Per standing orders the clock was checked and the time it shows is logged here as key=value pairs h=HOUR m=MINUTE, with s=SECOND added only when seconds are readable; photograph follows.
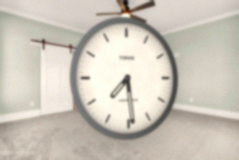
h=7 m=29
